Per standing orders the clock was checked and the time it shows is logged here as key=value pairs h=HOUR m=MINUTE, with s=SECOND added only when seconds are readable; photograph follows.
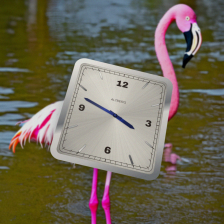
h=3 m=48
